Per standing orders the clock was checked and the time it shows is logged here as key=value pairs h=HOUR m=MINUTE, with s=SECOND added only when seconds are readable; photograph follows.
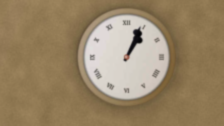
h=1 m=4
